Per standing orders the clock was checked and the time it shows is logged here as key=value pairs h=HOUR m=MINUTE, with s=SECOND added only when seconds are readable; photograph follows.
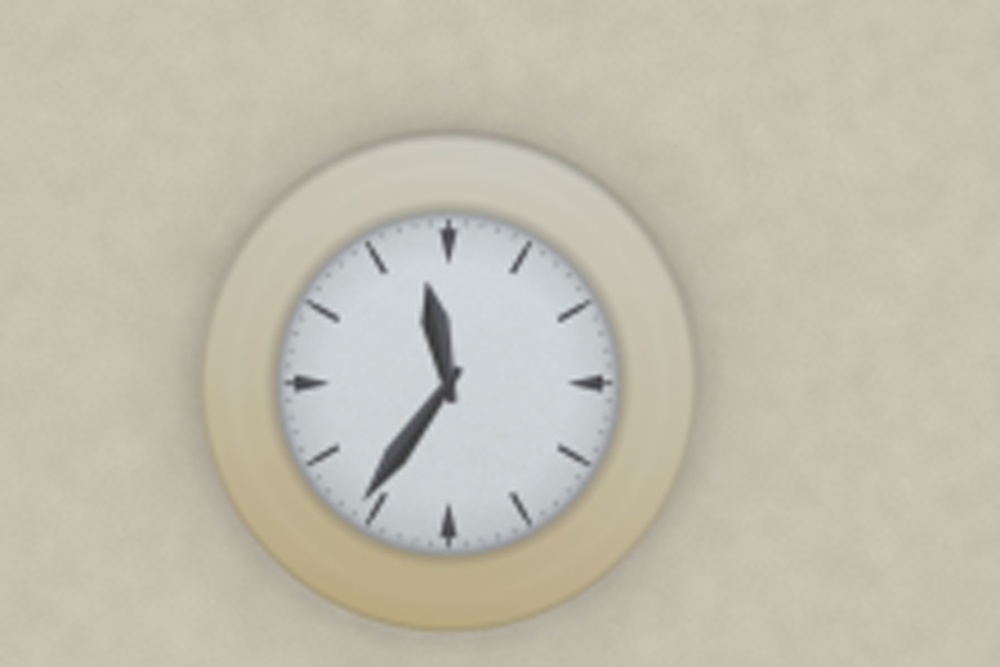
h=11 m=36
